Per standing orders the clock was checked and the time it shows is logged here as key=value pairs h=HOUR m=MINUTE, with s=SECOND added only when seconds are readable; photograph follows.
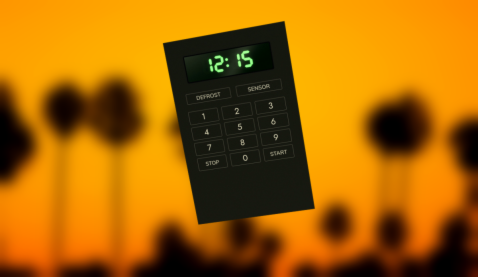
h=12 m=15
